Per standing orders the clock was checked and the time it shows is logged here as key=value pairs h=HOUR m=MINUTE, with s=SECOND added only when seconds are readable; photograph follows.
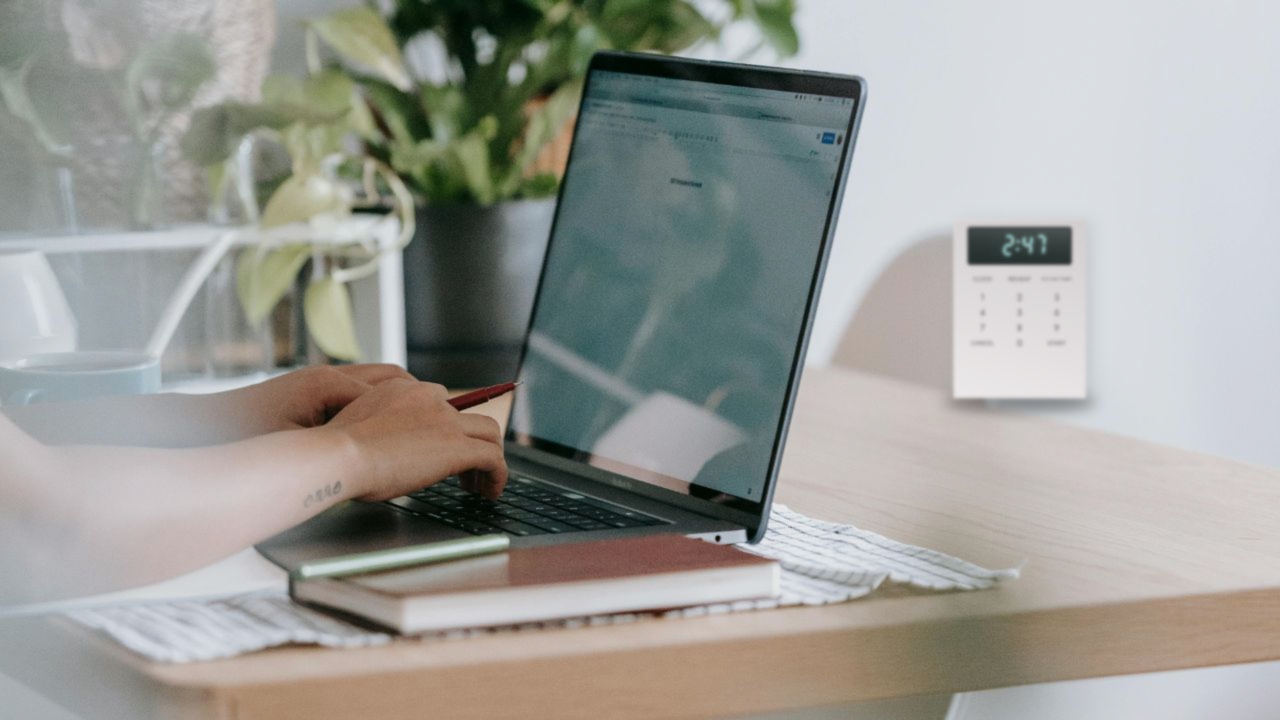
h=2 m=47
